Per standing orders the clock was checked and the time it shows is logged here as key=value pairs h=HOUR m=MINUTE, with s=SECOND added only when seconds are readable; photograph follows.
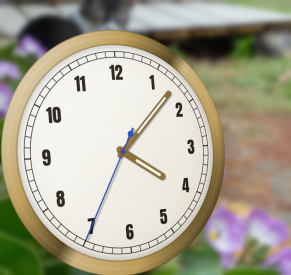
h=4 m=7 s=35
